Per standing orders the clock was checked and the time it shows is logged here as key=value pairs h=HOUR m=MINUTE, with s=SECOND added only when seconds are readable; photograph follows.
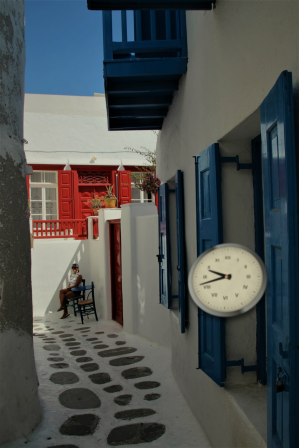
h=9 m=42
